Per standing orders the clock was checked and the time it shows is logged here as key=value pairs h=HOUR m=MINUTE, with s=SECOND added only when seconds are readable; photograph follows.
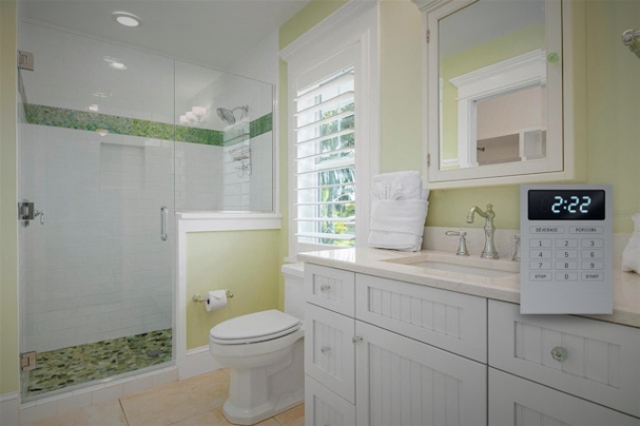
h=2 m=22
